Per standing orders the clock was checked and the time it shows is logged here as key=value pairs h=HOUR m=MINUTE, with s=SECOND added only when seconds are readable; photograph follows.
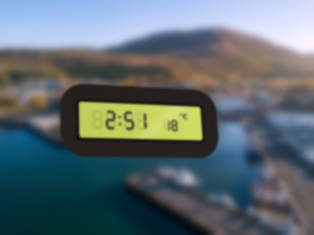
h=2 m=51
